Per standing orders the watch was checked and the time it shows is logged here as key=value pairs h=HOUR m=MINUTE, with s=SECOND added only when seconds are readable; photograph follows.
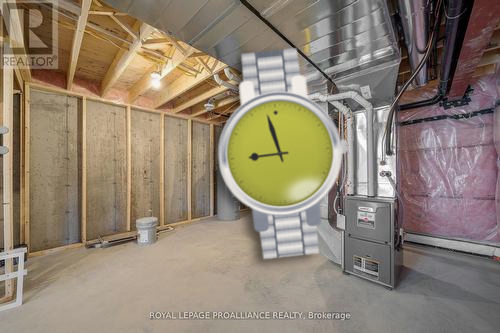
h=8 m=58
